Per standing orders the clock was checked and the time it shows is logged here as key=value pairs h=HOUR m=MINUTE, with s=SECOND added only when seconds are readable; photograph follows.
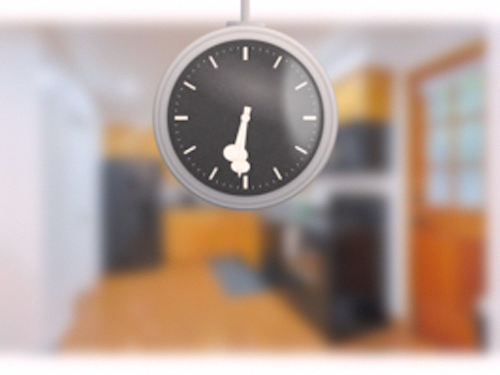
h=6 m=31
